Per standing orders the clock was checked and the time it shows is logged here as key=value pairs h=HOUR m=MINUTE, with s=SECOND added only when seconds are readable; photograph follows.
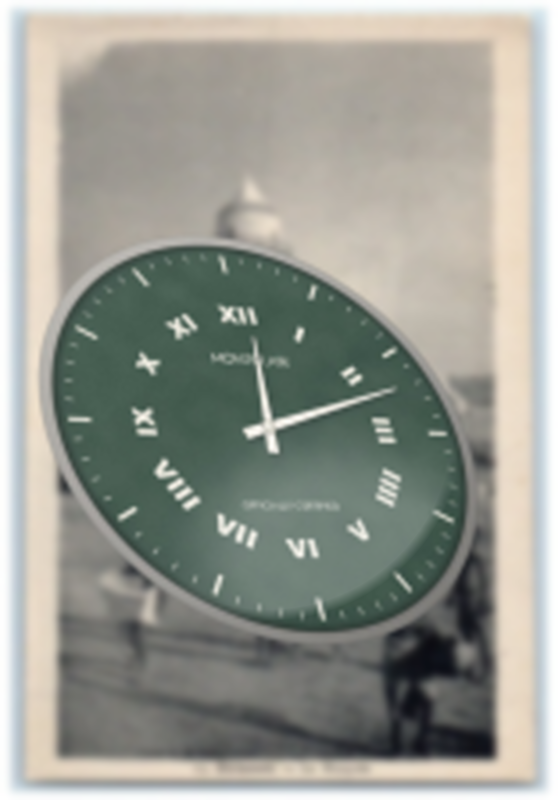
h=12 m=12
